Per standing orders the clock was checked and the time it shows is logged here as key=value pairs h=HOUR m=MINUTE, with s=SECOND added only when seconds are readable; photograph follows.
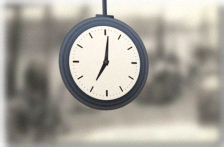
h=7 m=1
